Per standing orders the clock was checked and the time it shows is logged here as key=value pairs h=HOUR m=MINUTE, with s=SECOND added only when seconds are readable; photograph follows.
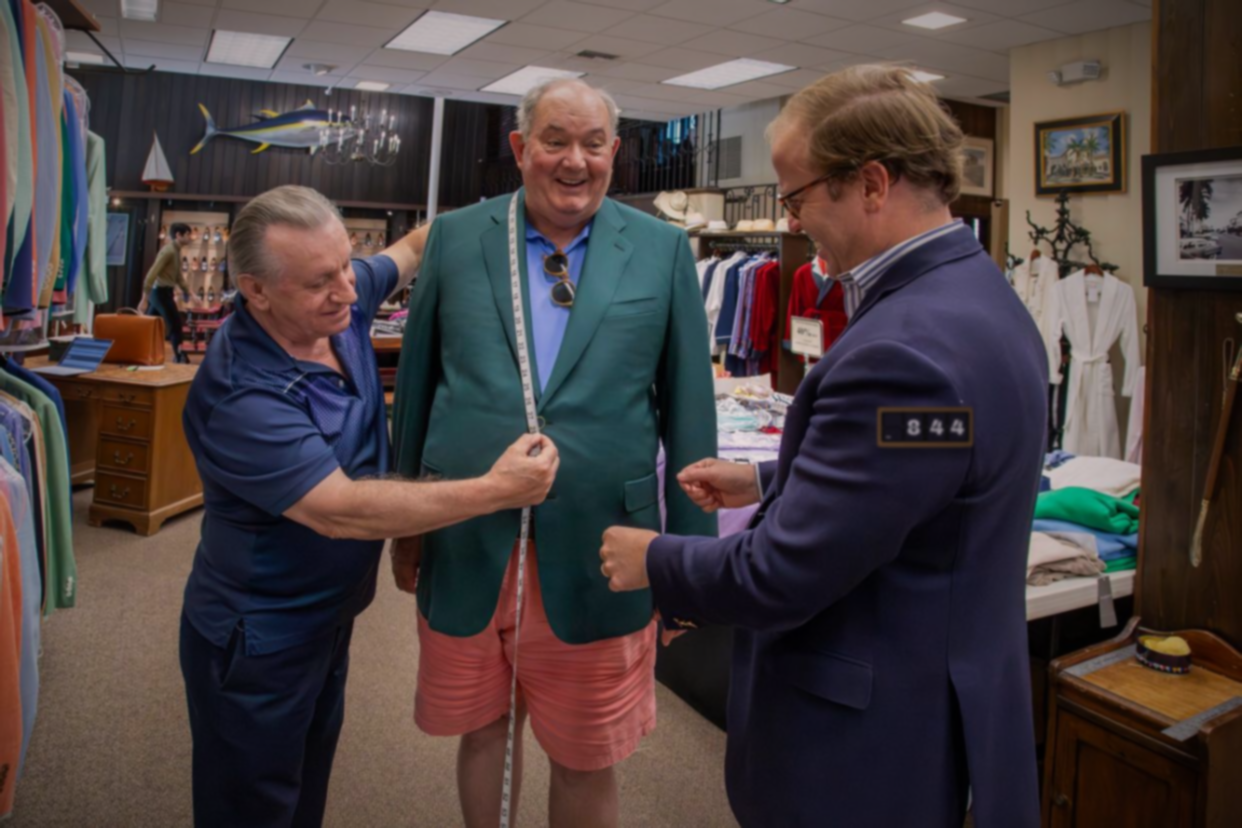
h=8 m=44
